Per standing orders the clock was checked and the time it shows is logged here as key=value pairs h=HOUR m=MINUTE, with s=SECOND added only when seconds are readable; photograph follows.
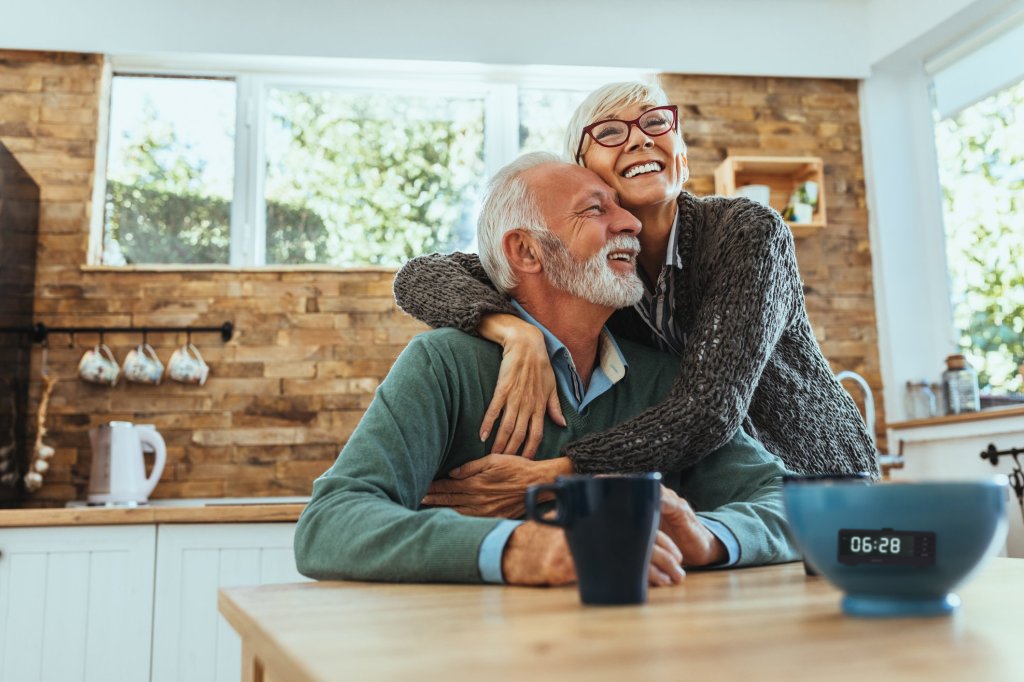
h=6 m=28
